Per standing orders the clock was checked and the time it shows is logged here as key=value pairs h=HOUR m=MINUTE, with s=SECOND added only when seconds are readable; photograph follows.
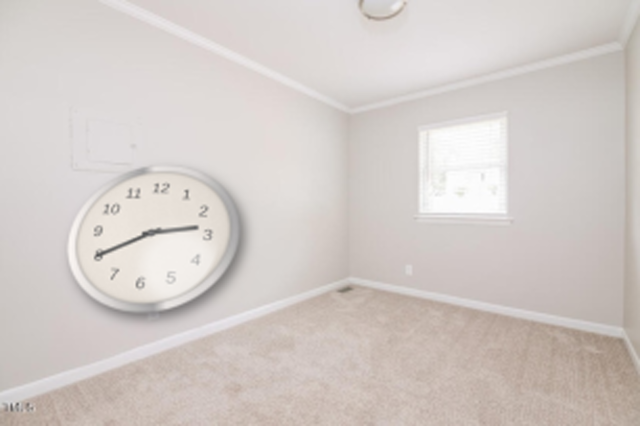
h=2 m=40
